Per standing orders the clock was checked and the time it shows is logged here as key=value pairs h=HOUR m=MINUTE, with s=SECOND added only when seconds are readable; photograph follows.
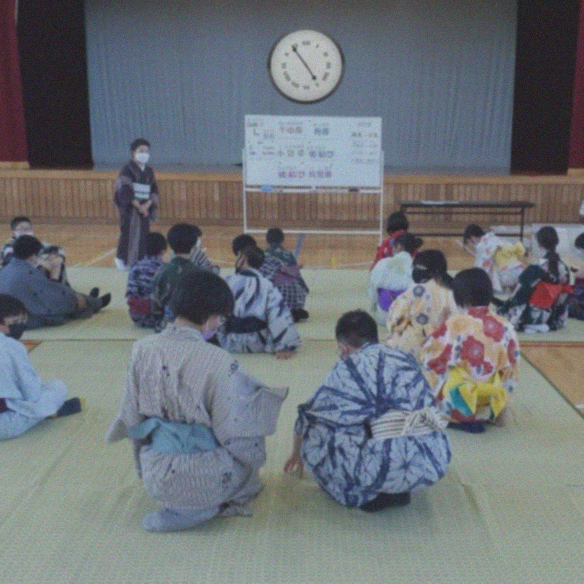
h=4 m=54
